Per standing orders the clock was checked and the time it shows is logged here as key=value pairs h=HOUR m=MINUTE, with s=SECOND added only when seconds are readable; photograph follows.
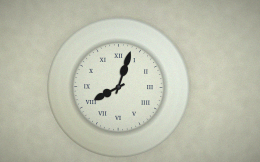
h=8 m=3
